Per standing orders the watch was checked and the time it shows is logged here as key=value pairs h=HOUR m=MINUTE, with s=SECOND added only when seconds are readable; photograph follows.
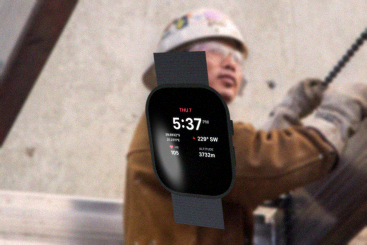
h=5 m=37
